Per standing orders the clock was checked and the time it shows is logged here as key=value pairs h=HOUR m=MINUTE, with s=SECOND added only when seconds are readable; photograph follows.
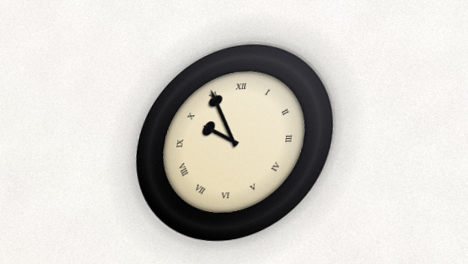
h=9 m=55
